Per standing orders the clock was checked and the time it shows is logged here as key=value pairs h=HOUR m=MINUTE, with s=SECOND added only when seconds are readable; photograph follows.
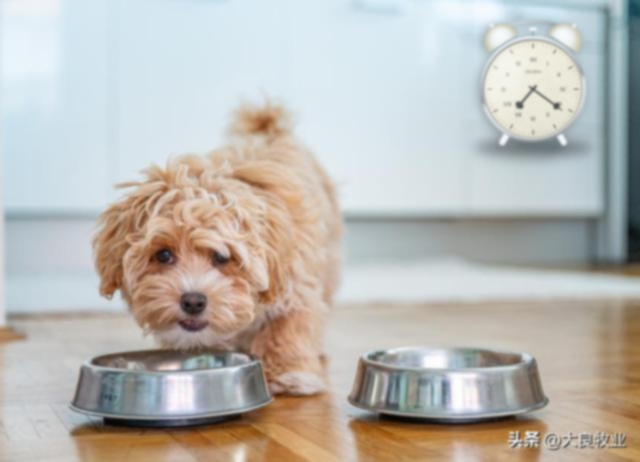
h=7 m=21
